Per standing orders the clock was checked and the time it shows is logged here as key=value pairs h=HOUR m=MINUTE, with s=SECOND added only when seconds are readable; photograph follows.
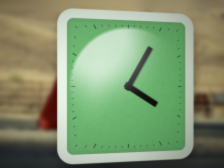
h=4 m=5
